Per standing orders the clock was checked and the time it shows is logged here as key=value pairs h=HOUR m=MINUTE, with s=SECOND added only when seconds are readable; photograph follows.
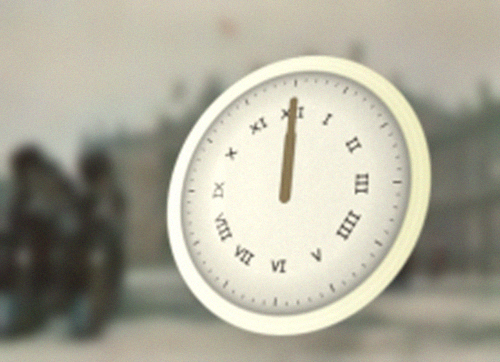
h=12 m=0
